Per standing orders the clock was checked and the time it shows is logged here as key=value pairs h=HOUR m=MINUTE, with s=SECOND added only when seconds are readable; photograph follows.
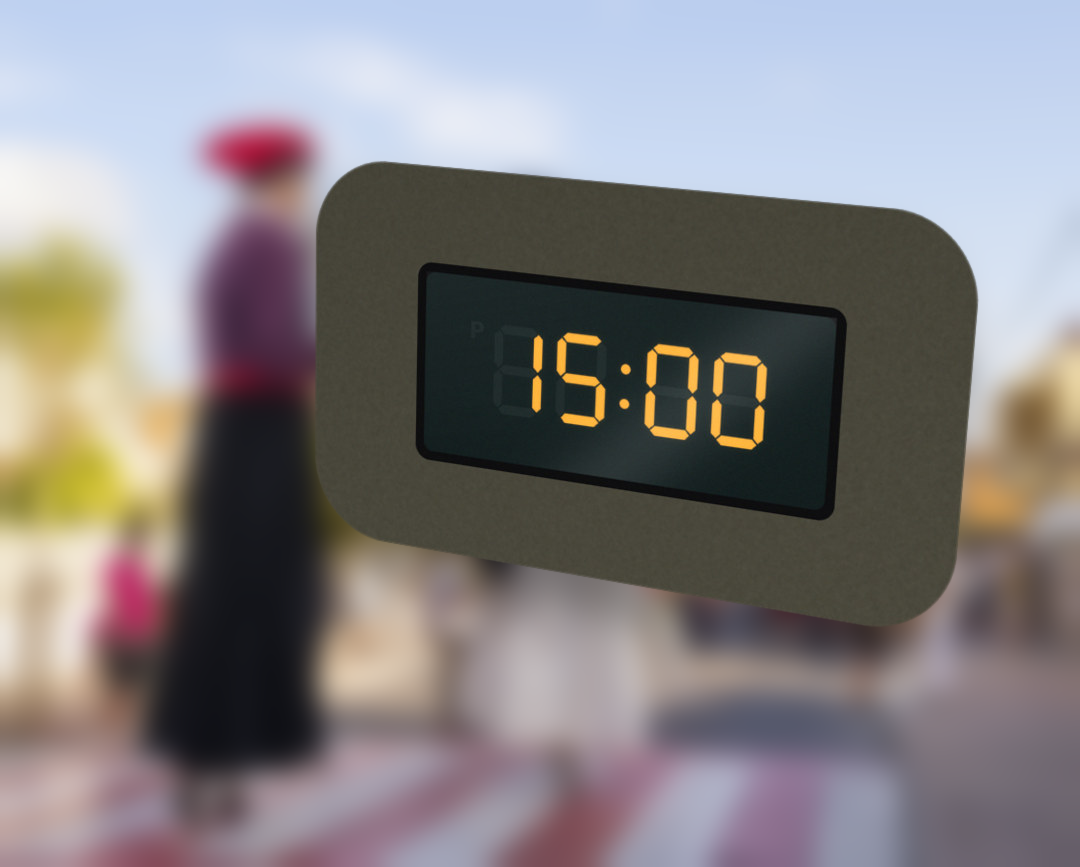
h=15 m=0
